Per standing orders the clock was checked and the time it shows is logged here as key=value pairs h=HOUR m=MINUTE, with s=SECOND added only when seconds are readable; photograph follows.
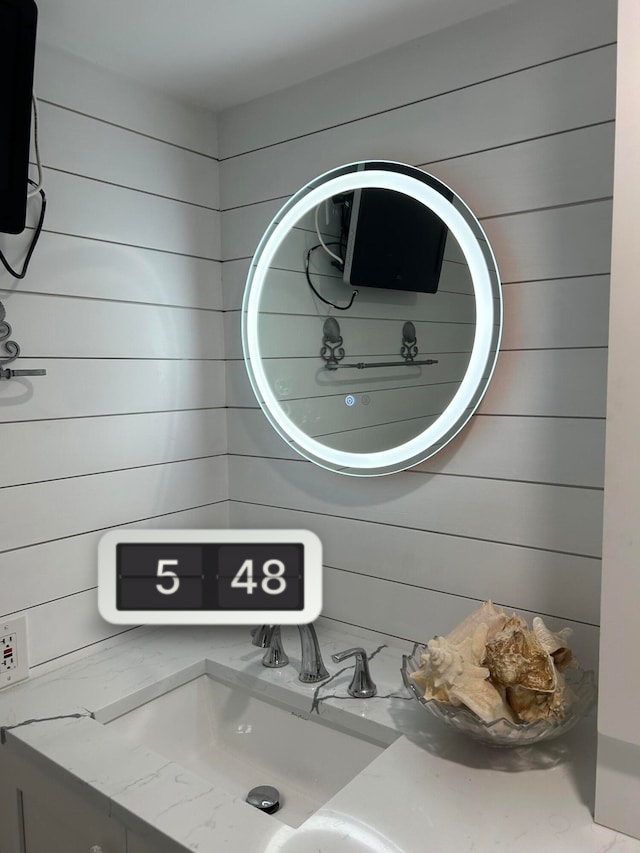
h=5 m=48
